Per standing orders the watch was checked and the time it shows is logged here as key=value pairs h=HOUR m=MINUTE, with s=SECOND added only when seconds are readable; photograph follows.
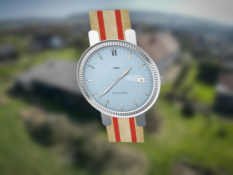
h=1 m=38
